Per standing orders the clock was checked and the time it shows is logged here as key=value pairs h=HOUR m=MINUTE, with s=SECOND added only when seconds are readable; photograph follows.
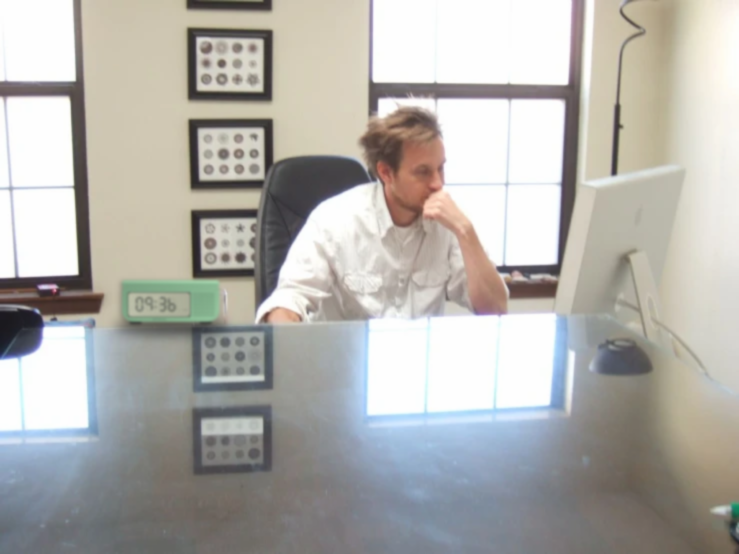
h=9 m=36
